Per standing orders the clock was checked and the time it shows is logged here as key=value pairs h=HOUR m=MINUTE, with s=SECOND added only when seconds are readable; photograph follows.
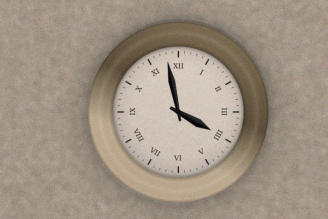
h=3 m=58
